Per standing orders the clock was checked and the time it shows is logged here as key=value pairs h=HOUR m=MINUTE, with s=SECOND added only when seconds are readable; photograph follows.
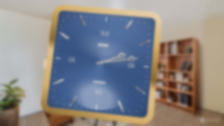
h=2 m=13
